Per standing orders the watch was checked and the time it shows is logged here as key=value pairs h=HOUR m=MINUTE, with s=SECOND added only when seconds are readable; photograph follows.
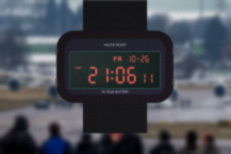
h=21 m=6 s=11
